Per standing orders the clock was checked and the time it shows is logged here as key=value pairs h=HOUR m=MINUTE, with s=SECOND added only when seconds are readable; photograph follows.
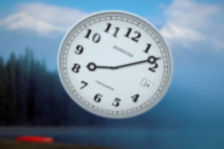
h=8 m=8
